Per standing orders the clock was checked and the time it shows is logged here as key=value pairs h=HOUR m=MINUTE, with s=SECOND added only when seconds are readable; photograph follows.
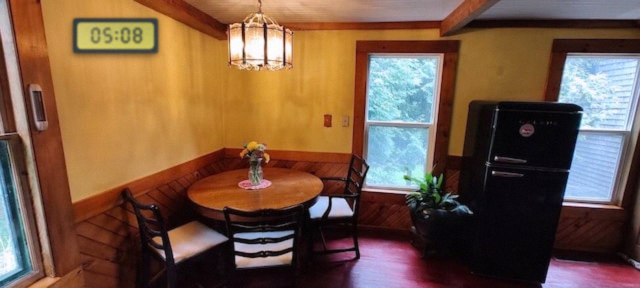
h=5 m=8
